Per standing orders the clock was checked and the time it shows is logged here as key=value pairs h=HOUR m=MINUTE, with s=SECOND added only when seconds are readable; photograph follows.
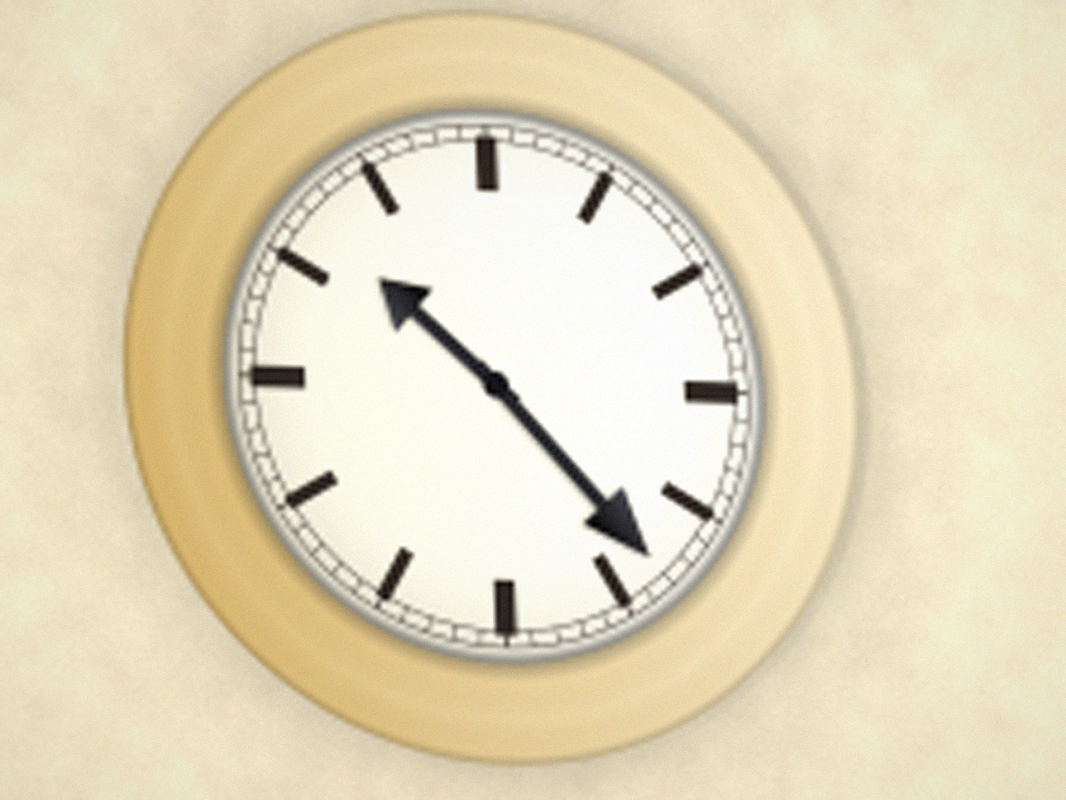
h=10 m=23
